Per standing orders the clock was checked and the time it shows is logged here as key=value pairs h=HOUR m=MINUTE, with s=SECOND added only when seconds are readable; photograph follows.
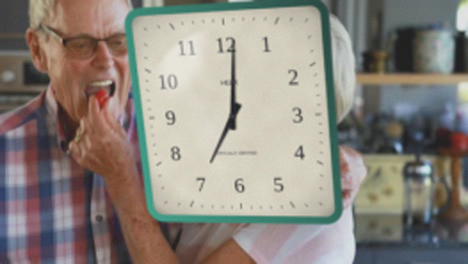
h=7 m=1
